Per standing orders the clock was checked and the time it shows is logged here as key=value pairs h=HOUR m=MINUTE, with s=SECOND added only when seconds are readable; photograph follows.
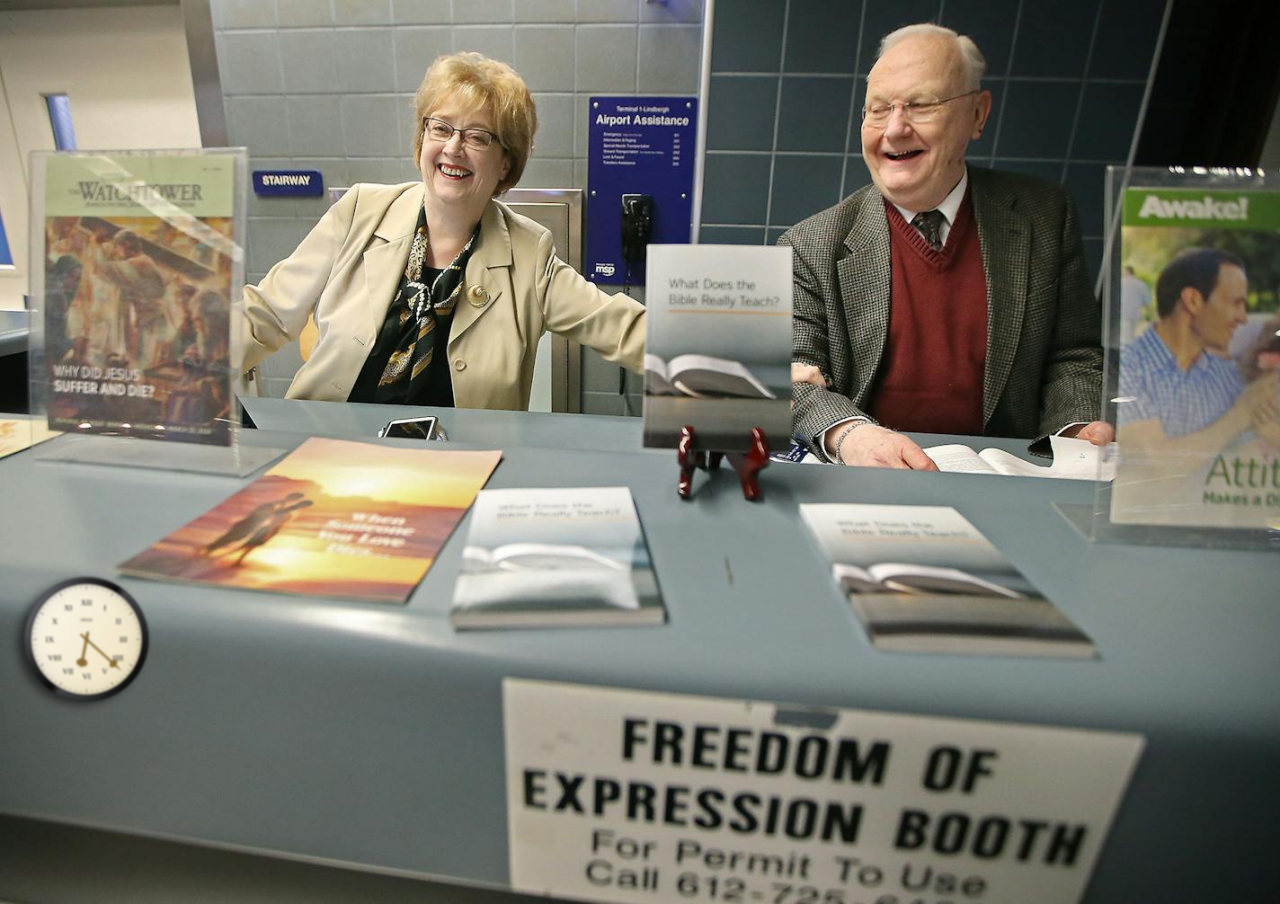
h=6 m=22
